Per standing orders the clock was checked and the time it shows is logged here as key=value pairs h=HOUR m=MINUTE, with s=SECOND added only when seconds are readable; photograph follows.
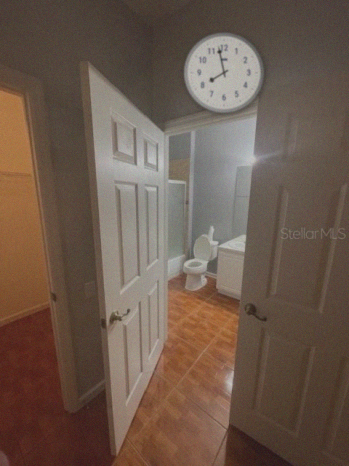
h=7 m=58
